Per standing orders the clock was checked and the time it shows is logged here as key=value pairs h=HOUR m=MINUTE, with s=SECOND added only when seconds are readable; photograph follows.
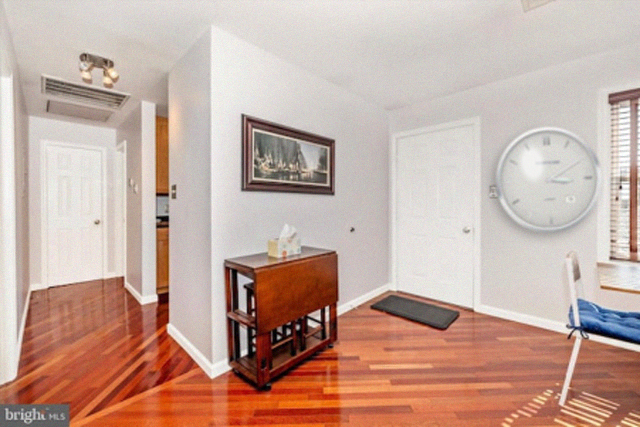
h=3 m=10
